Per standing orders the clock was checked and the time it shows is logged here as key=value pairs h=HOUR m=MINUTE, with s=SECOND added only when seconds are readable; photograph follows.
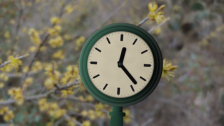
h=12 m=23
